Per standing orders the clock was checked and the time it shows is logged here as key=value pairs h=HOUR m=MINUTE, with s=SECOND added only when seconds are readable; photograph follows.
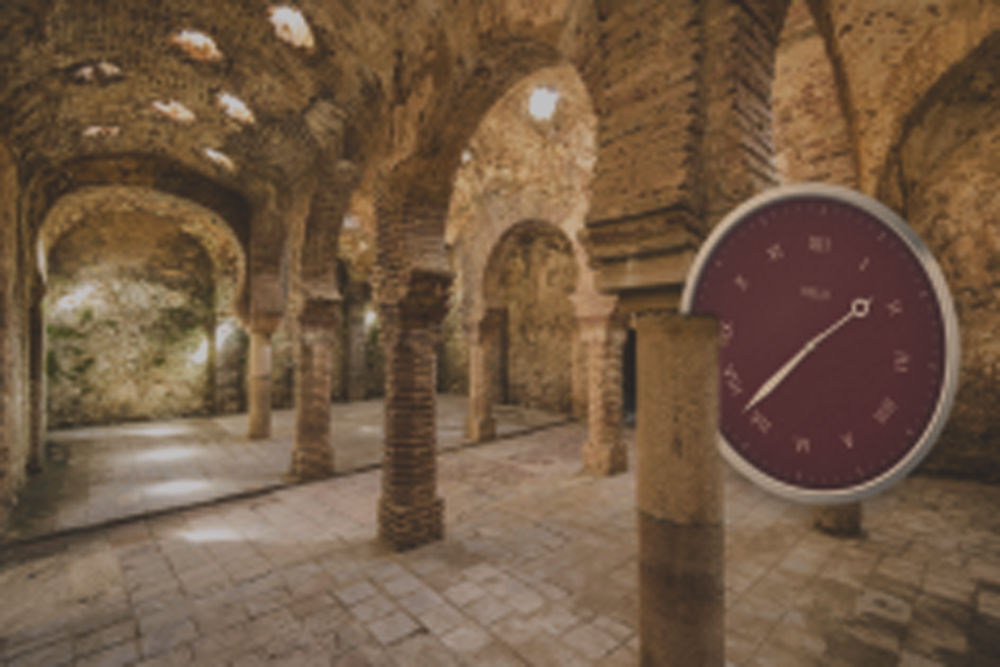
h=1 m=37
